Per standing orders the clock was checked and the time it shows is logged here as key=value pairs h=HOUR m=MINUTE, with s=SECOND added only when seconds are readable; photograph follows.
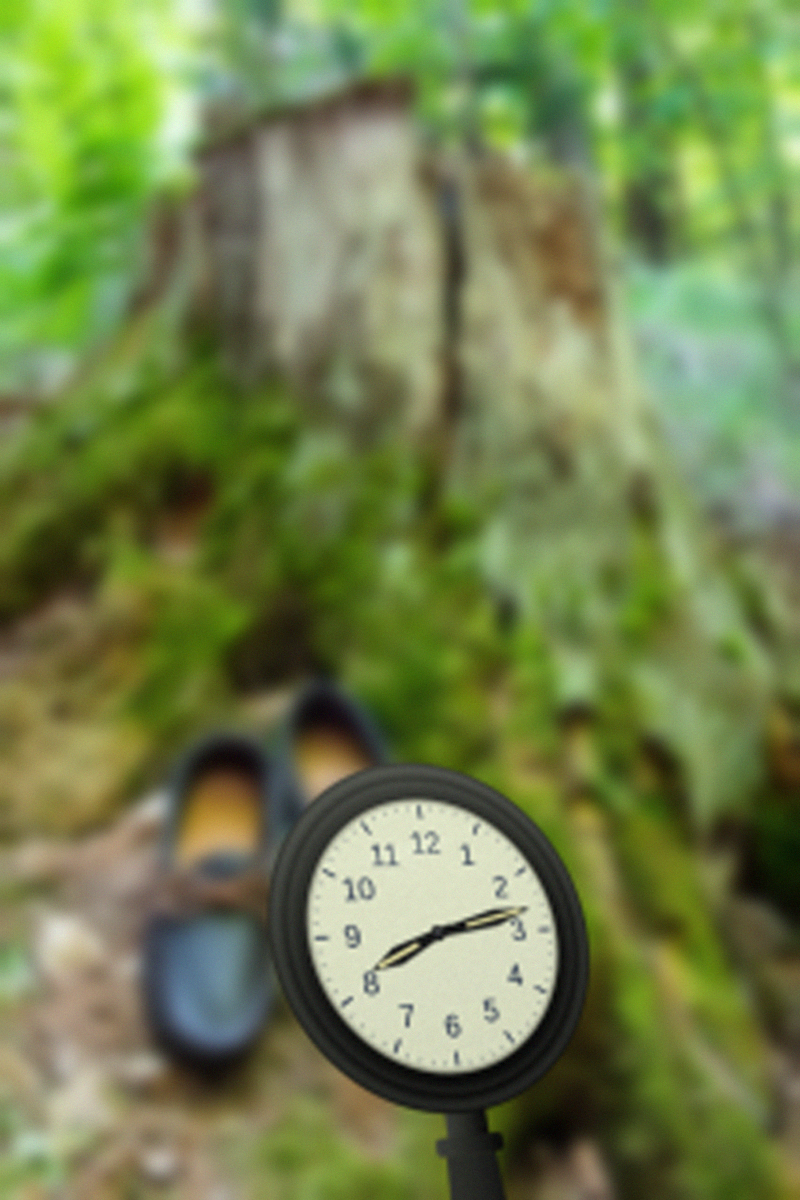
h=8 m=13
